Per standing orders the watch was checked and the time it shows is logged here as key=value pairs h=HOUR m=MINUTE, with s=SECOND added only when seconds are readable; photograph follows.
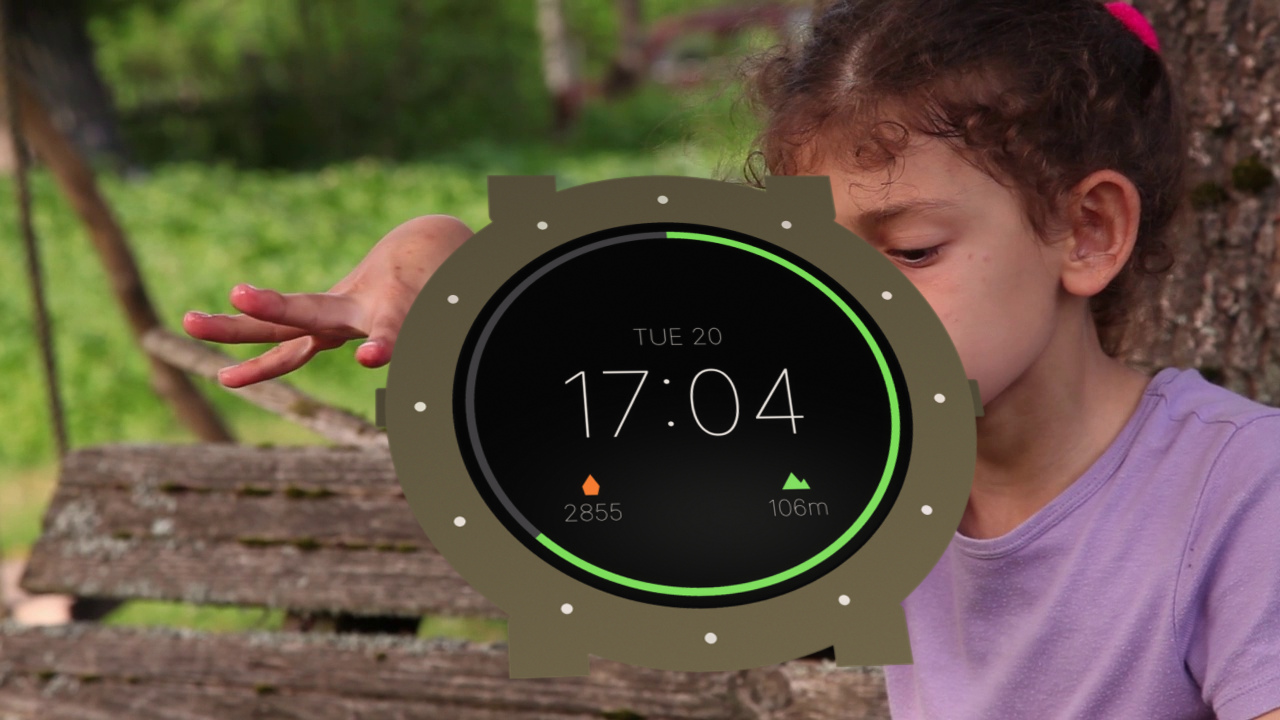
h=17 m=4
